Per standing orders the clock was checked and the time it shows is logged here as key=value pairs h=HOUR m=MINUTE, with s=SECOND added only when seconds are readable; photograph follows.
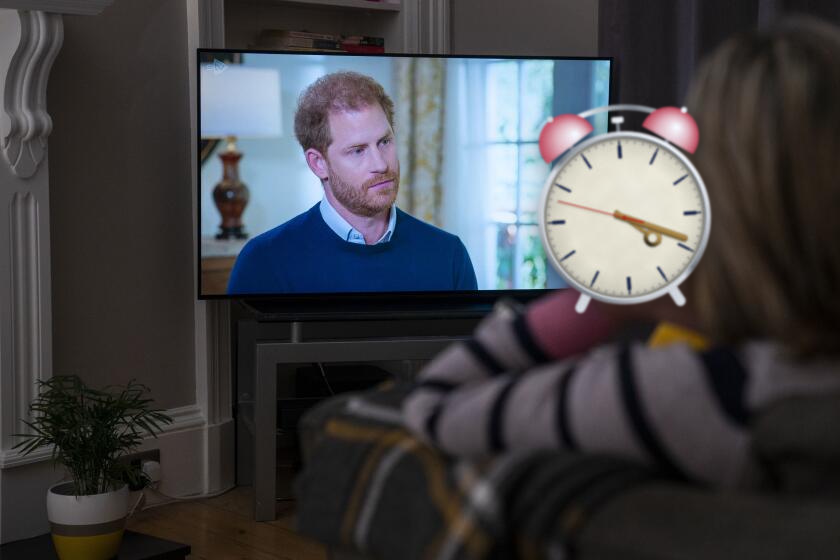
h=4 m=18 s=48
